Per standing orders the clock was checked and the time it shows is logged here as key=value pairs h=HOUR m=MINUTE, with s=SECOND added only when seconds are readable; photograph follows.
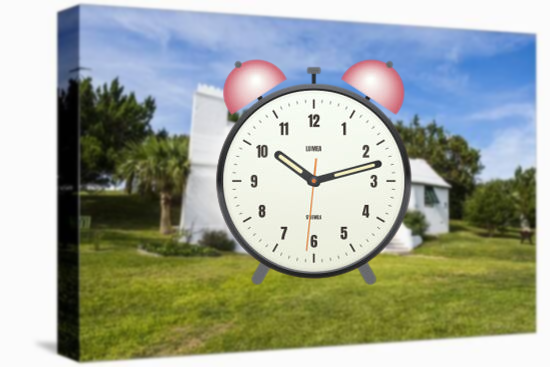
h=10 m=12 s=31
